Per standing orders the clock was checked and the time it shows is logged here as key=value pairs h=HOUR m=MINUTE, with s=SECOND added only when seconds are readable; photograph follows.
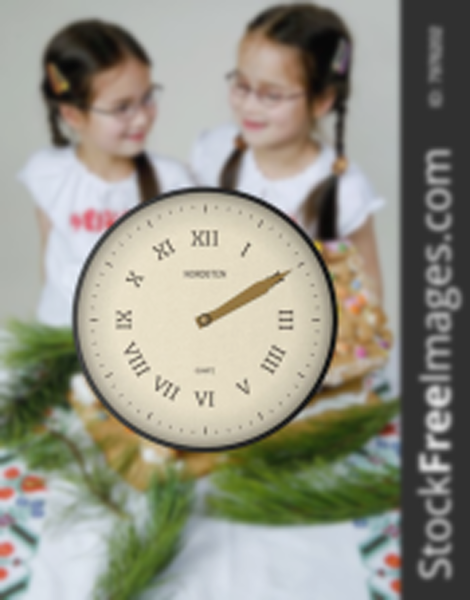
h=2 m=10
